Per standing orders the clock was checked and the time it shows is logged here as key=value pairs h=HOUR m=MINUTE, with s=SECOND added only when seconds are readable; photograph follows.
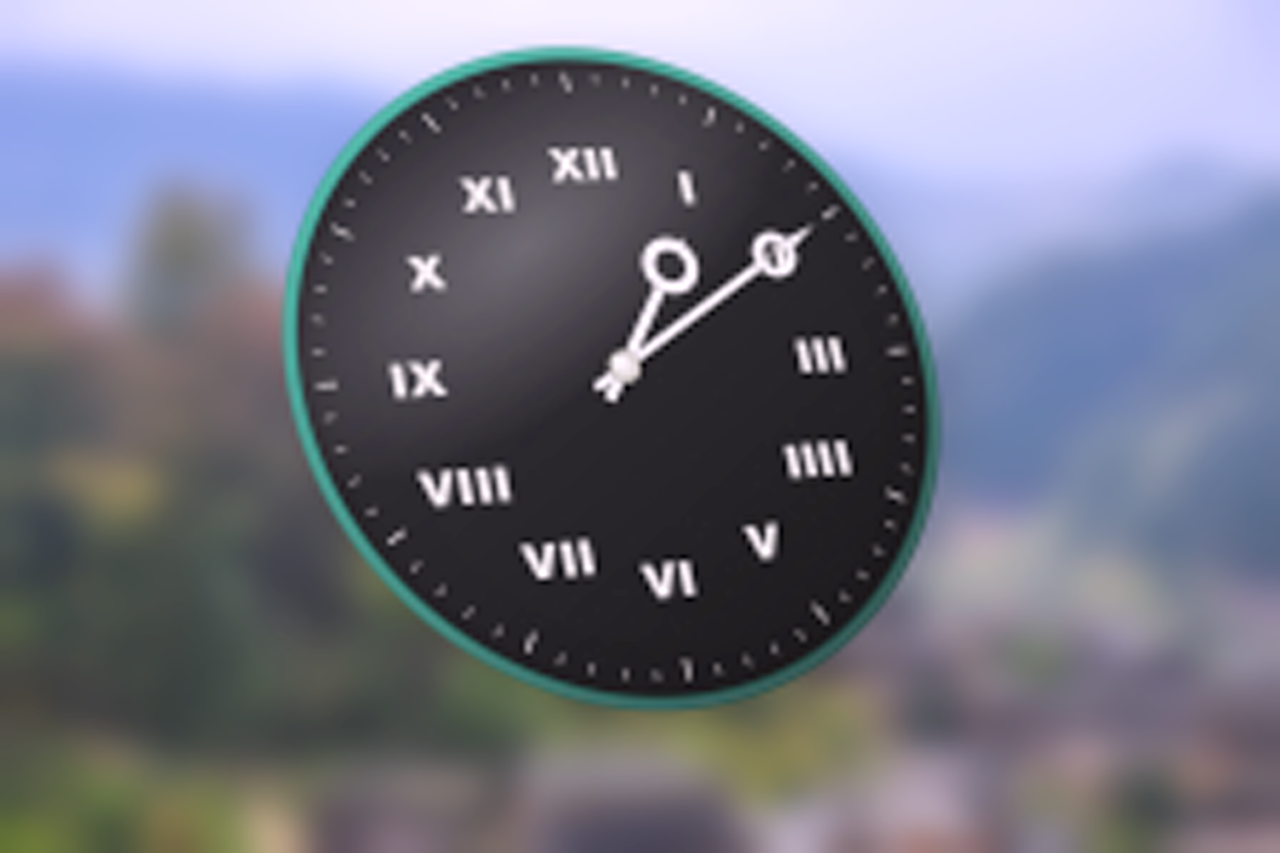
h=1 m=10
